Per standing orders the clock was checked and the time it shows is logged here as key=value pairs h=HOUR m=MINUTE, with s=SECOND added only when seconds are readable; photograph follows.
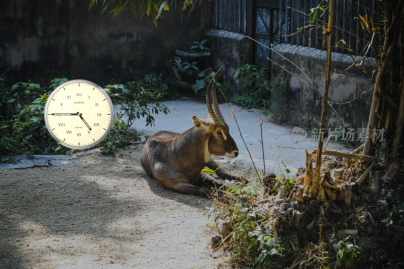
h=4 m=45
